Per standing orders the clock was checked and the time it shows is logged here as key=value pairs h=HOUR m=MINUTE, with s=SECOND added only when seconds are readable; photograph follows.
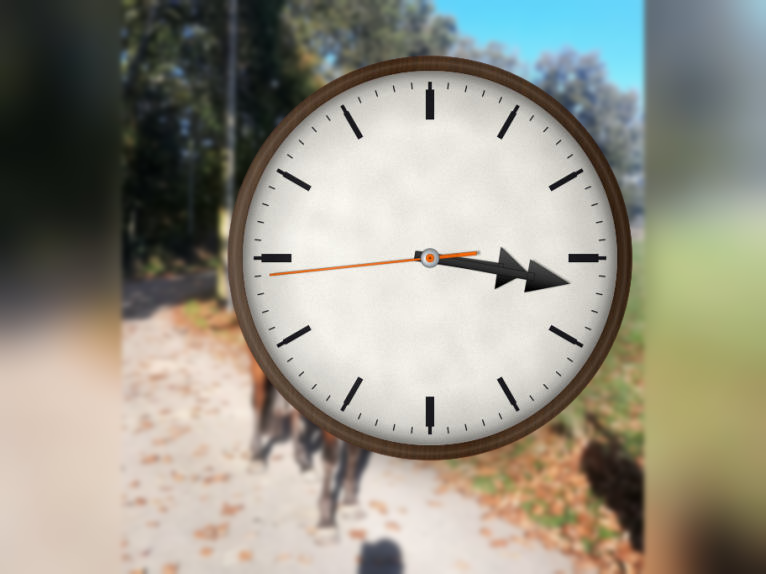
h=3 m=16 s=44
